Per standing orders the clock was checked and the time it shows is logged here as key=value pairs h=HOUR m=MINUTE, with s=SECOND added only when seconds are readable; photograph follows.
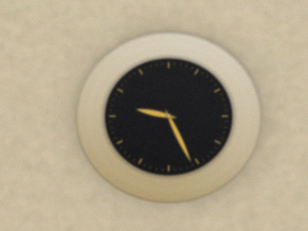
h=9 m=26
